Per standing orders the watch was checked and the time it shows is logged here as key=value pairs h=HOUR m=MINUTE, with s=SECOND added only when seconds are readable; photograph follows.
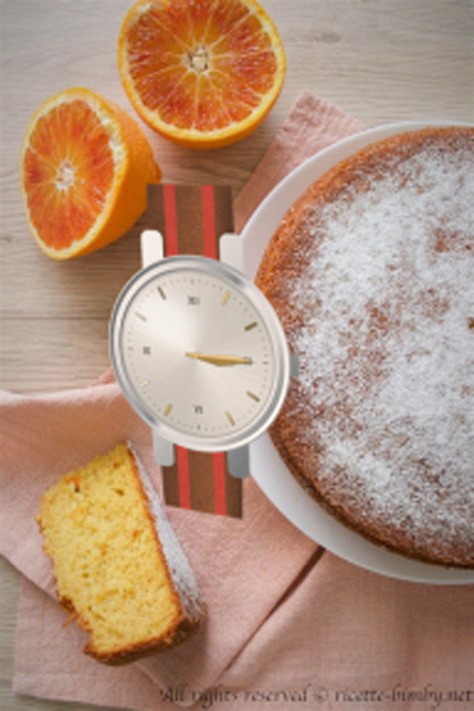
h=3 m=15
